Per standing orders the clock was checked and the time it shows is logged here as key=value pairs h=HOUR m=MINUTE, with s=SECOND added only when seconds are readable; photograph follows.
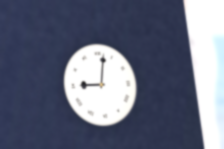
h=9 m=2
